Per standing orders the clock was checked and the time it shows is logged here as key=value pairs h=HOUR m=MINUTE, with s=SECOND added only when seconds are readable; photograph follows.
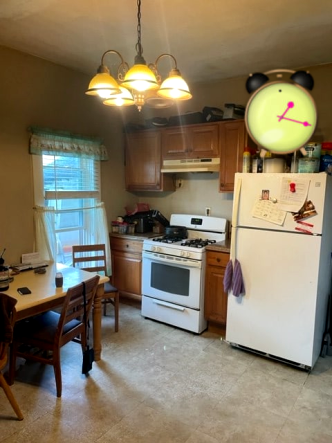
h=1 m=18
